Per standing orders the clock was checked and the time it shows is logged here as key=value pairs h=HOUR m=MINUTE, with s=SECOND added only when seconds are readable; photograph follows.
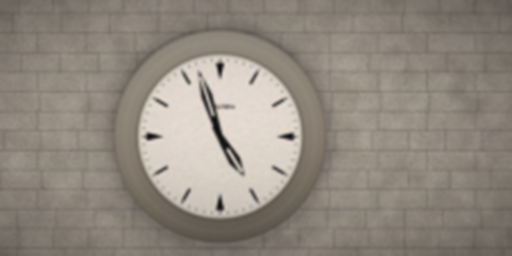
h=4 m=57
